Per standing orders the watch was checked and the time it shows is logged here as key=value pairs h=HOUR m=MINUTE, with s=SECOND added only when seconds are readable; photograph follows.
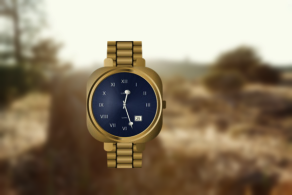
h=12 m=27
